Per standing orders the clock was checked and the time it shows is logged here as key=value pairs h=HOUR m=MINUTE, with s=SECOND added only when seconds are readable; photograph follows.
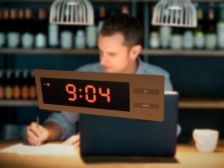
h=9 m=4
